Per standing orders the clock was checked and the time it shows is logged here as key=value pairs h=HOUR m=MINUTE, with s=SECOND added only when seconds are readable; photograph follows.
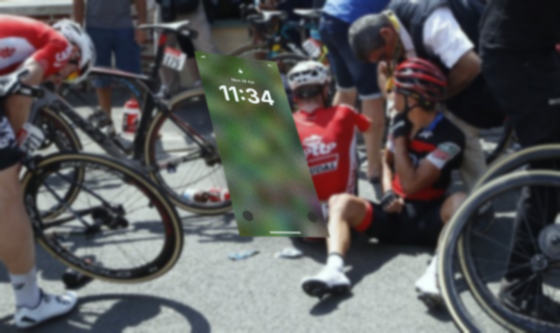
h=11 m=34
